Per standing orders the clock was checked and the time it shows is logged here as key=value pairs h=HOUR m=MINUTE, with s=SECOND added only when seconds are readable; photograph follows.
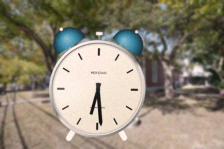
h=6 m=29
